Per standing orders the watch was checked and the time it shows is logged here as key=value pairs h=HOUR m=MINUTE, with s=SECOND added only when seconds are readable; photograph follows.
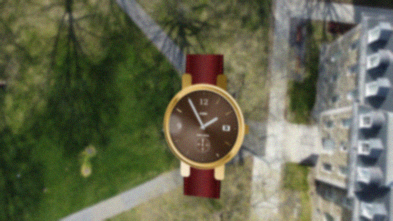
h=1 m=55
